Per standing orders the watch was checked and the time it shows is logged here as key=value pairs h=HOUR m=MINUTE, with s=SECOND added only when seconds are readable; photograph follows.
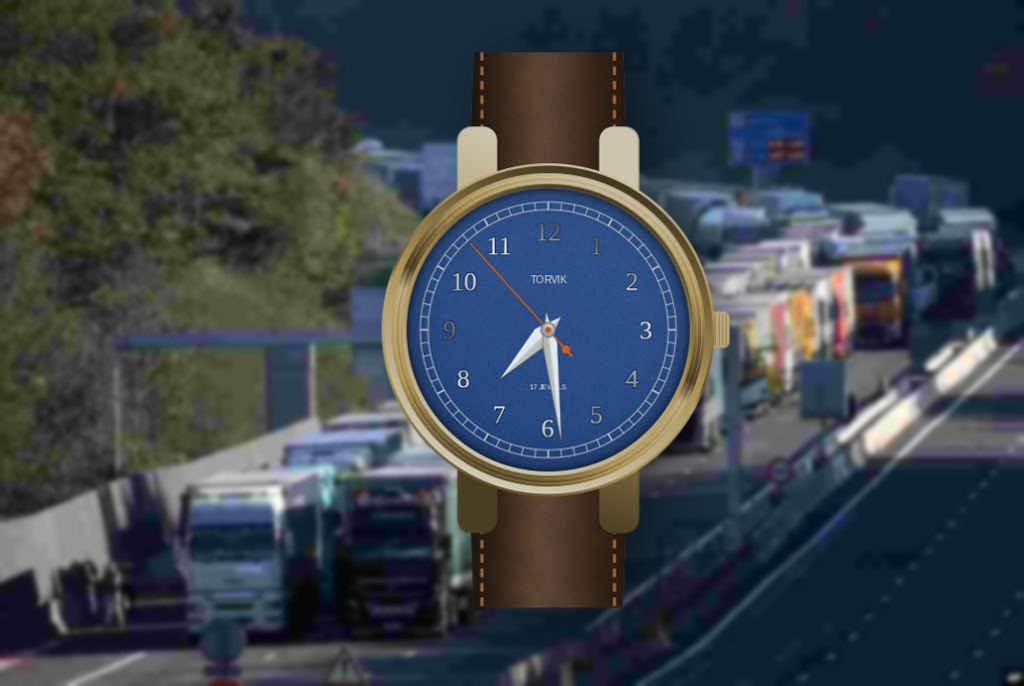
h=7 m=28 s=53
